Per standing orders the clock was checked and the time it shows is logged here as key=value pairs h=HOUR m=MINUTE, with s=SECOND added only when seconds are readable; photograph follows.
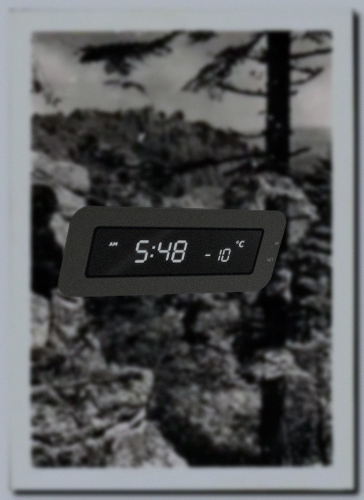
h=5 m=48
